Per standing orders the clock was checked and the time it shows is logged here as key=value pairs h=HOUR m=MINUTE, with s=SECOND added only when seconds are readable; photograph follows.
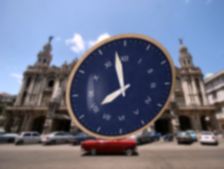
h=7 m=58
